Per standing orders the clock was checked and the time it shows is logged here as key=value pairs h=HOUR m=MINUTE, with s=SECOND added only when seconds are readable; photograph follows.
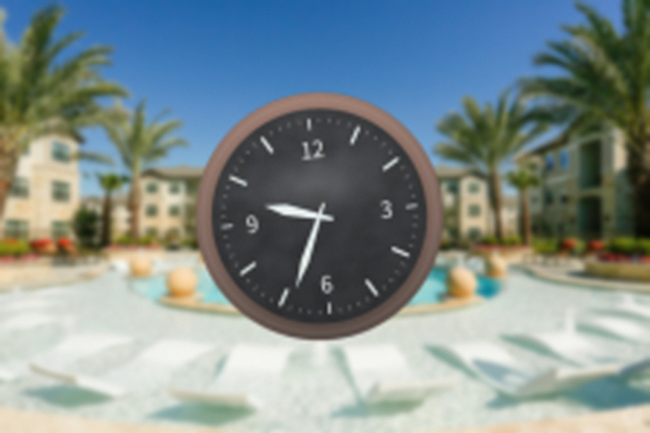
h=9 m=34
